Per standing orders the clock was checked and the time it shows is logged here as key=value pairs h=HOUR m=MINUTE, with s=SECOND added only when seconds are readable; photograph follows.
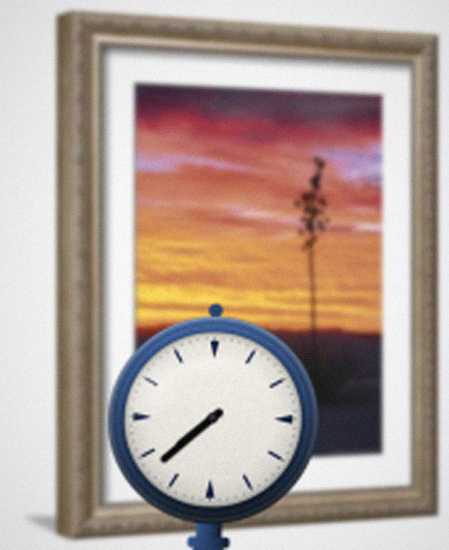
h=7 m=38
